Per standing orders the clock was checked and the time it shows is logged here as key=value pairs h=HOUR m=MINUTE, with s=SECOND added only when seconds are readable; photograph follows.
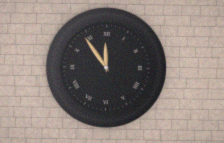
h=11 m=54
